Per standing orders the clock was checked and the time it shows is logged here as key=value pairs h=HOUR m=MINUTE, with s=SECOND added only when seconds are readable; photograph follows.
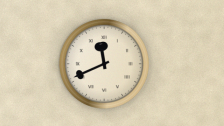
h=11 m=41
